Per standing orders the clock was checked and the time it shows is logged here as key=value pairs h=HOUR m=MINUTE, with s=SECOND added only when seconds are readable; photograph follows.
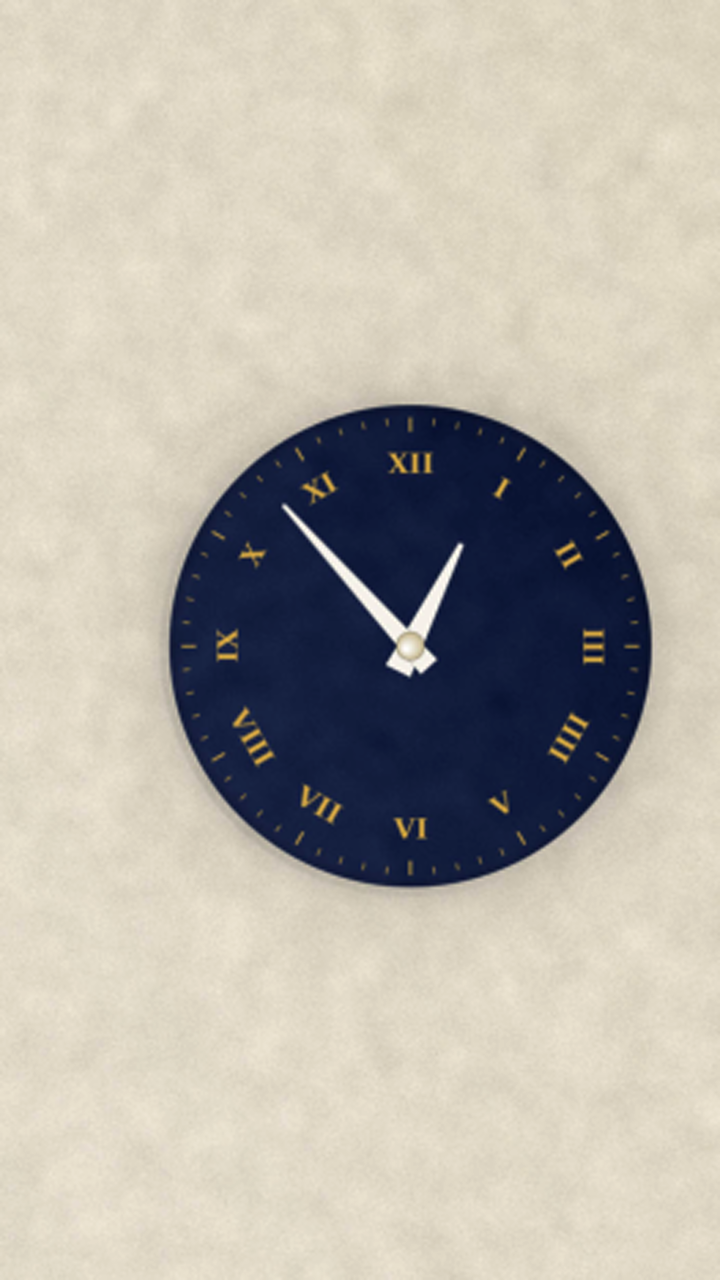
h=12 m=53
